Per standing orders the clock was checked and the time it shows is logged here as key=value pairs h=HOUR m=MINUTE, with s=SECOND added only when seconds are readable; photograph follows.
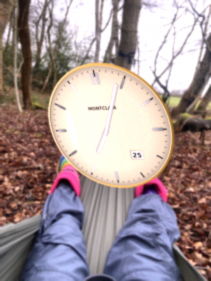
h=7 m=4
